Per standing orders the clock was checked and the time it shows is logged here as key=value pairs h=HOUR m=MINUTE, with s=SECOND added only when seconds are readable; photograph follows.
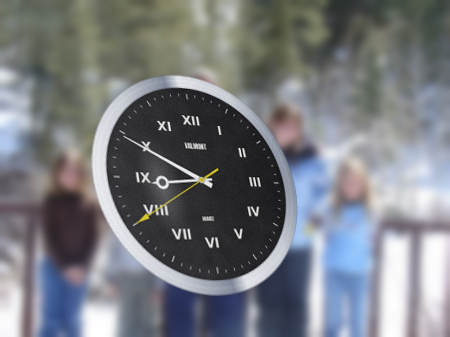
h=8 m=49 s=40
